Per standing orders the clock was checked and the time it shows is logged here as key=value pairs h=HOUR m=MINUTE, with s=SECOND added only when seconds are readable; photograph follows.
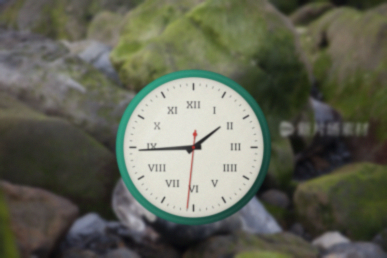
h=1 m=44 s=31
